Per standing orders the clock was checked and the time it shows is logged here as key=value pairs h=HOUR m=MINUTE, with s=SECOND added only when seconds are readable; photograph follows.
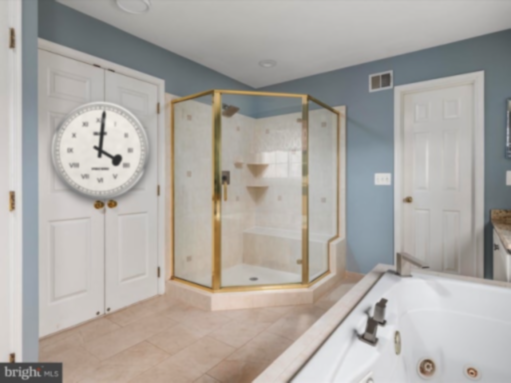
h=4 m=1
